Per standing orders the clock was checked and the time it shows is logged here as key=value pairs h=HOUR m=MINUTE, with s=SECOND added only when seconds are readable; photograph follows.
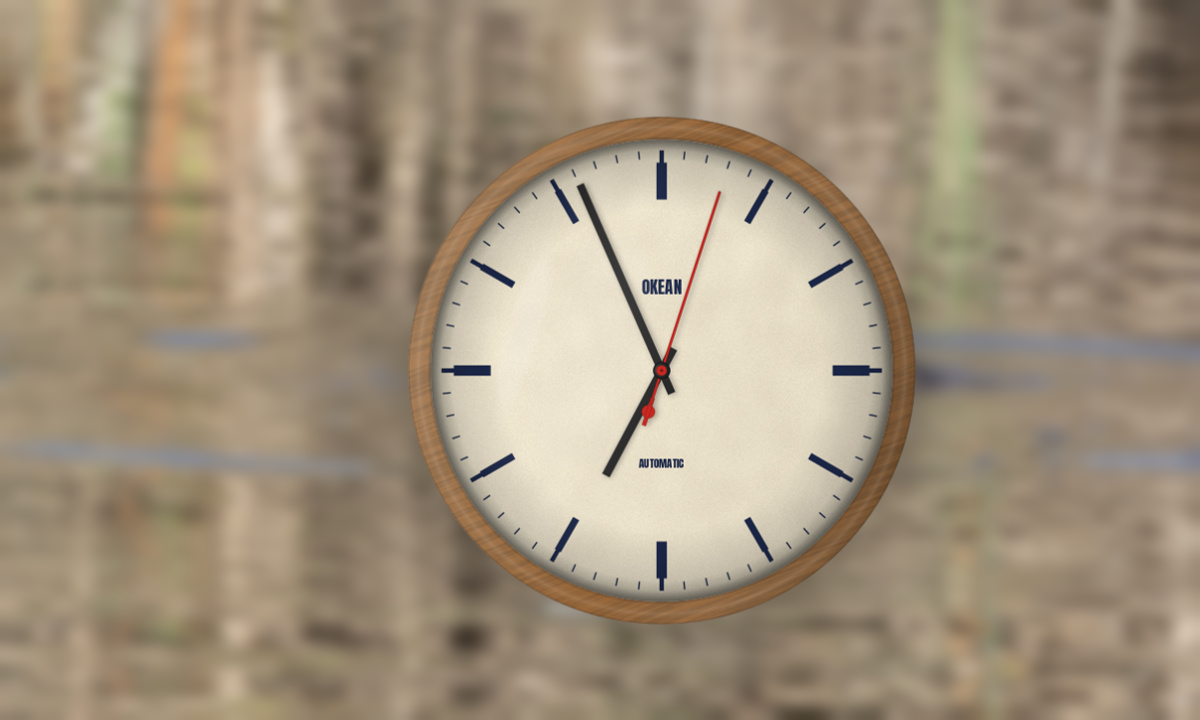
h=6 m=56 s=3
